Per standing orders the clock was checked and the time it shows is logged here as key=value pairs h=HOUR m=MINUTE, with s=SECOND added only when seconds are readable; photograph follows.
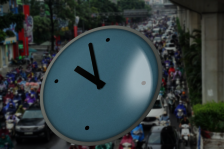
h=9 m=56
